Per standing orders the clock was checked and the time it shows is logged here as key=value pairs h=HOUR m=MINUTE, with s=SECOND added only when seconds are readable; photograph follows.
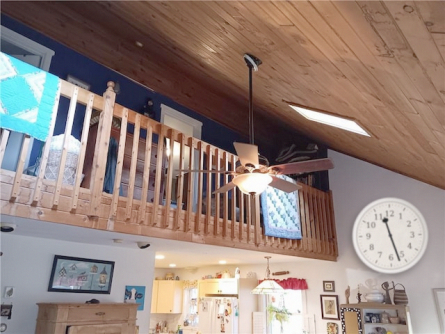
h=11 m=27
